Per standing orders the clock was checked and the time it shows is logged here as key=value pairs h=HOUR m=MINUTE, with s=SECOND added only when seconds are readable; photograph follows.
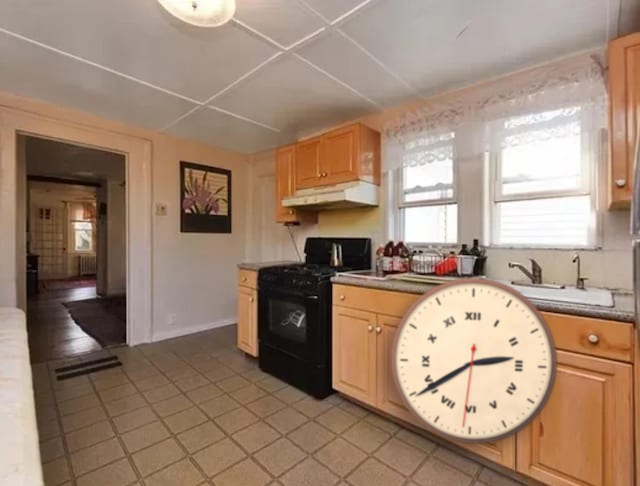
h=2 m=39 s=31
